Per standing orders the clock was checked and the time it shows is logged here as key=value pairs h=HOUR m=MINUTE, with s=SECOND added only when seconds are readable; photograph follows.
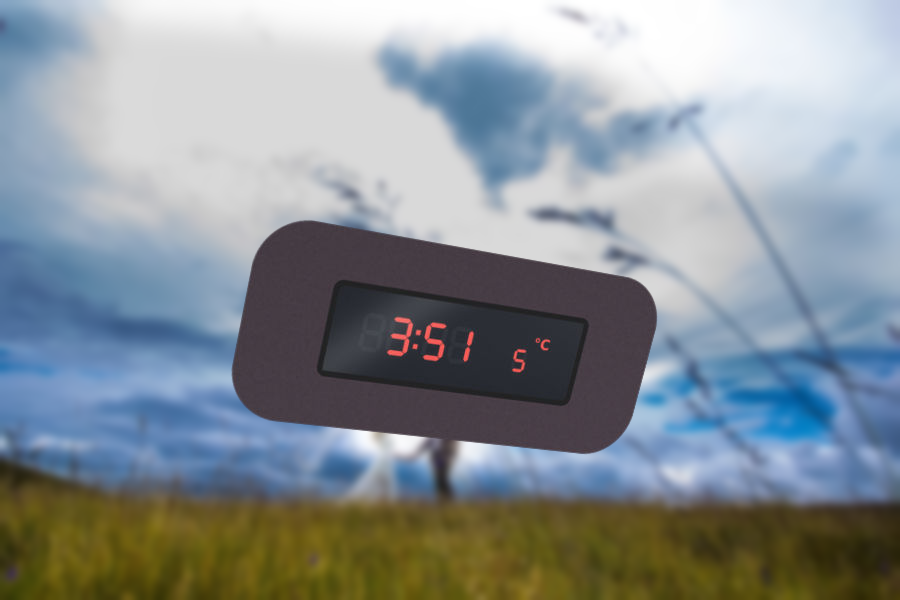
h=3 m=51
